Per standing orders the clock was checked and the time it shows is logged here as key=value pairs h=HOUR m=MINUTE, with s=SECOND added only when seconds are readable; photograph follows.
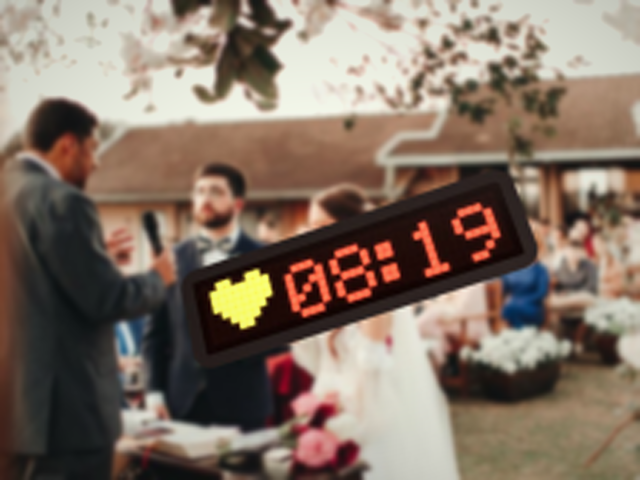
h=8 m=19
